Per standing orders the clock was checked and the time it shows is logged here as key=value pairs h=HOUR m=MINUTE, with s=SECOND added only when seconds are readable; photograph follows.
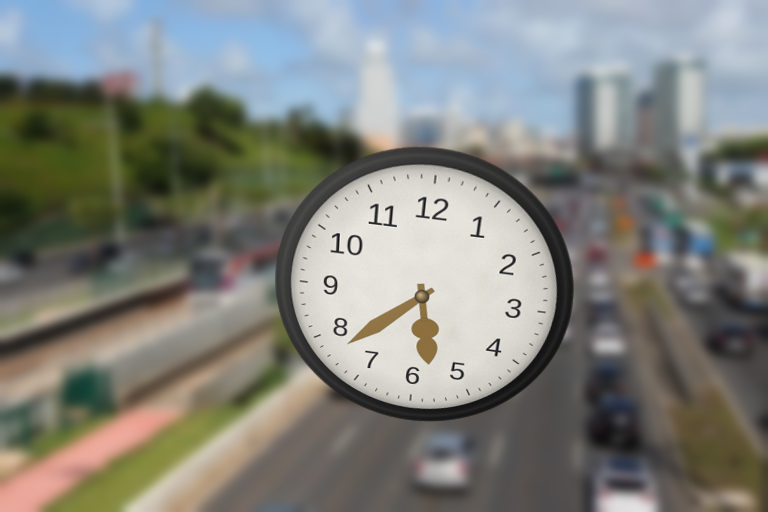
h=5 m=38
